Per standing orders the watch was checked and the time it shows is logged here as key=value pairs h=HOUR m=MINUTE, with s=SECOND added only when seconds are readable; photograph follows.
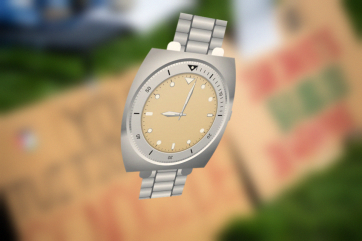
h=9 m=2
